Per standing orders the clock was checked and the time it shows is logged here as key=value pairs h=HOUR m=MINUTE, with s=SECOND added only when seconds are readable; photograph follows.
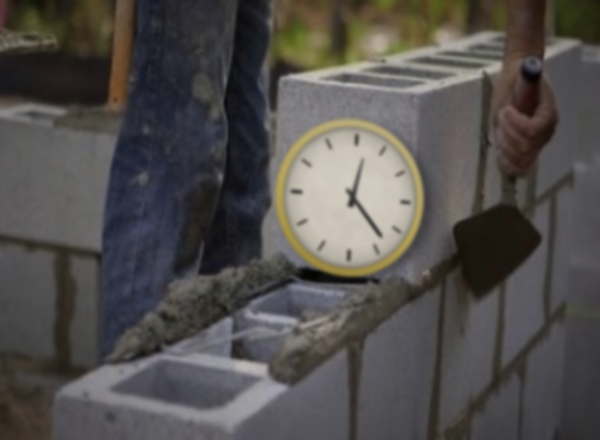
h=12 m=23
